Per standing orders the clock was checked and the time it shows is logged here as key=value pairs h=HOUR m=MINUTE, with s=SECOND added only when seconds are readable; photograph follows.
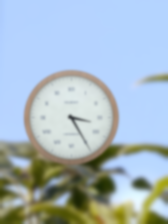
h=3 m=25
